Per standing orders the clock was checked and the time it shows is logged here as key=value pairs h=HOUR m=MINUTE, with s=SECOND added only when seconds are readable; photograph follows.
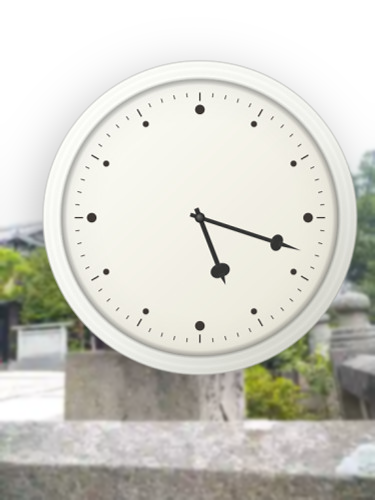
h=5 m=18
